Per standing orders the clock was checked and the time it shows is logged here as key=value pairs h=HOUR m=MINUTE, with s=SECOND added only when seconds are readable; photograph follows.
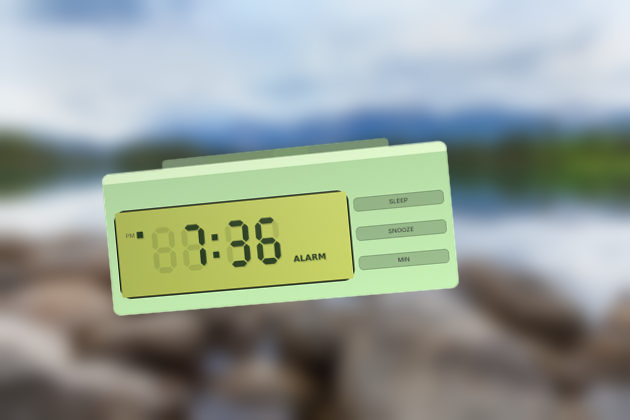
h=7 m=36
